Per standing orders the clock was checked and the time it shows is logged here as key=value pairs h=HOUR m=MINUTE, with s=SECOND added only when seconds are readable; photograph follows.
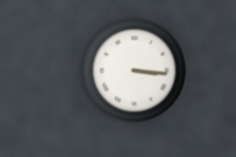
h=3 m=16
